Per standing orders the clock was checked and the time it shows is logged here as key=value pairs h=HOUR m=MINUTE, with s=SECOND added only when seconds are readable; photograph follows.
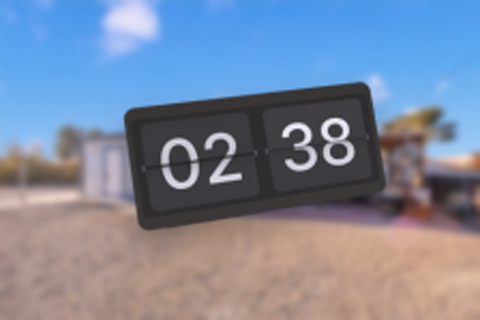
h=2 m=38
